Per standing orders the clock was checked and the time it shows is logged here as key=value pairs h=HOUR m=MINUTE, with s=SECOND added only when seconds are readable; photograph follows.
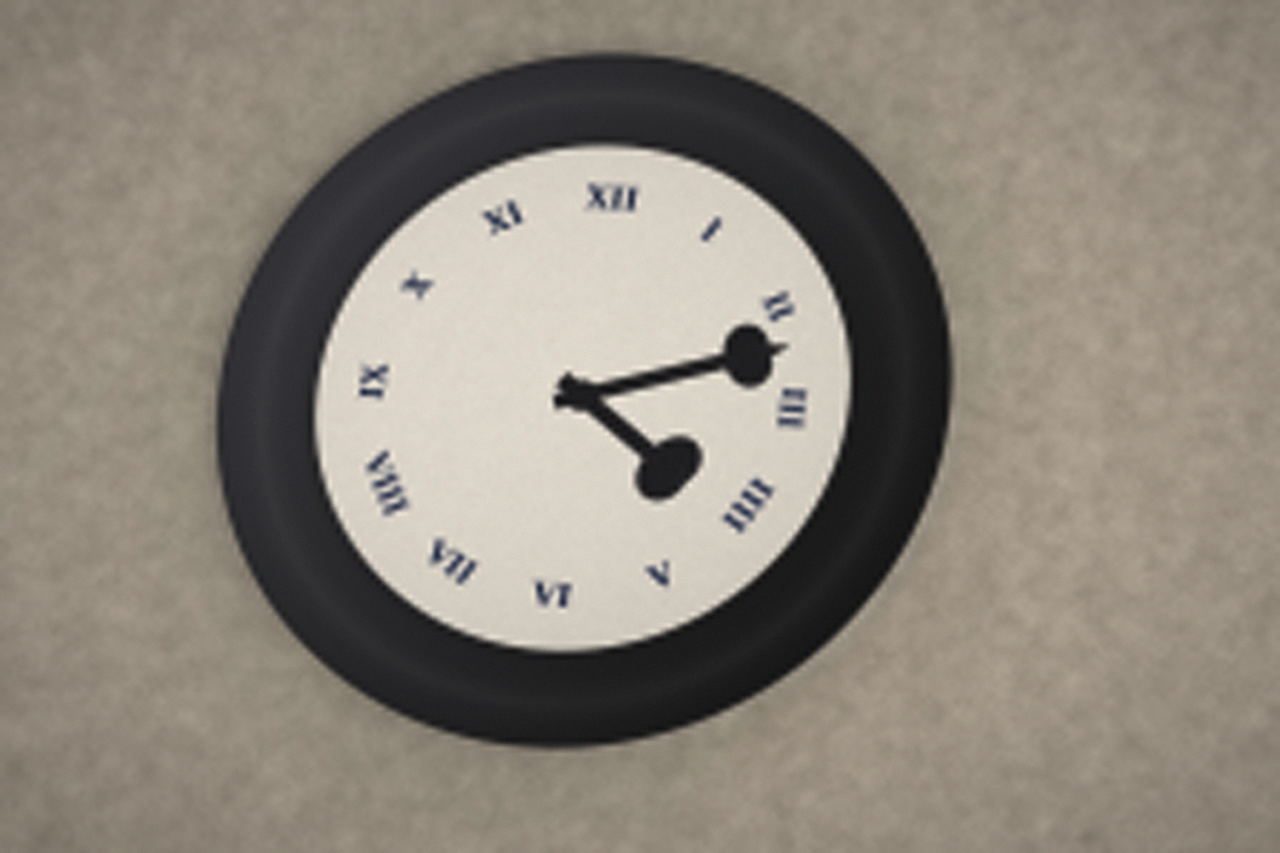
h=4 m=12
